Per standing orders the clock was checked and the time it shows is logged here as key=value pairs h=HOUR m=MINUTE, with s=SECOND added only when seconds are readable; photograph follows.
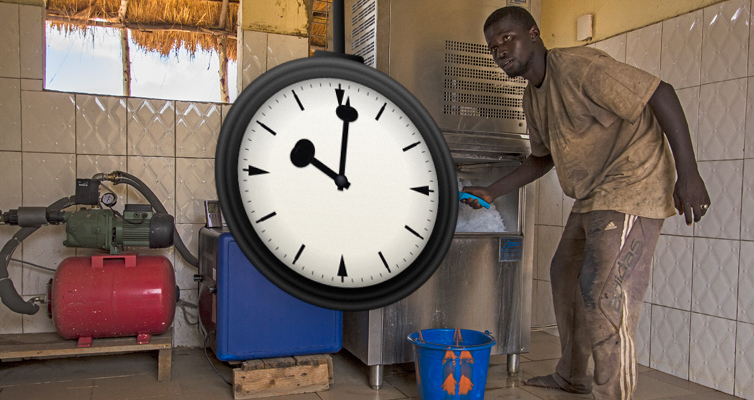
h=10 m=1
